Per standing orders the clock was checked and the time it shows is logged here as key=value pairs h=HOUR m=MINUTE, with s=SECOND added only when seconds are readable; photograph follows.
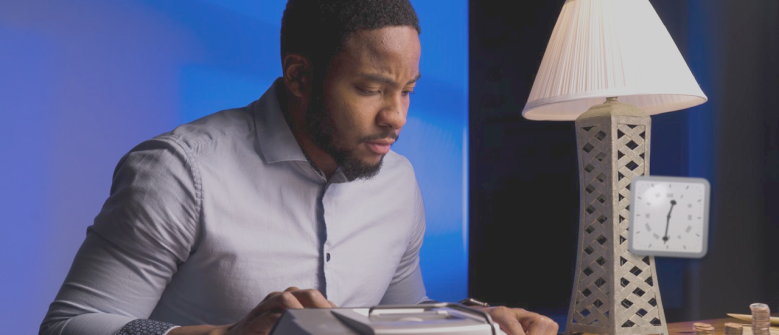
h=12 m=31
